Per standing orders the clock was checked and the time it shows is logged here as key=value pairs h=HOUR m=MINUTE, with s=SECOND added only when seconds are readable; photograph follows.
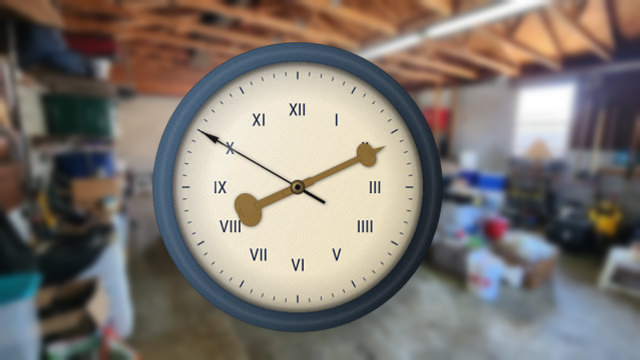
h=8 m=10 s=50
